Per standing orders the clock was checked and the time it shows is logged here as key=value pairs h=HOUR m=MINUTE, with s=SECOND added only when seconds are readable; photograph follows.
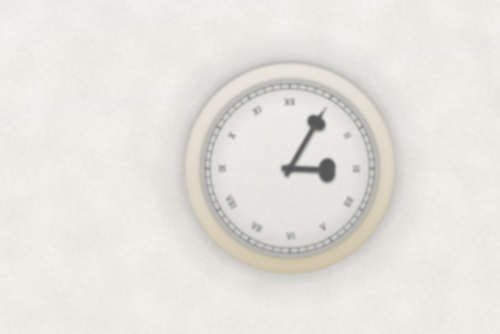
h=3 m=5
